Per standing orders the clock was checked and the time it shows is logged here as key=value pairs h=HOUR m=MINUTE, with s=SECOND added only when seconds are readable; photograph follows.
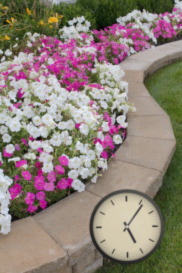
h=5 m=6
